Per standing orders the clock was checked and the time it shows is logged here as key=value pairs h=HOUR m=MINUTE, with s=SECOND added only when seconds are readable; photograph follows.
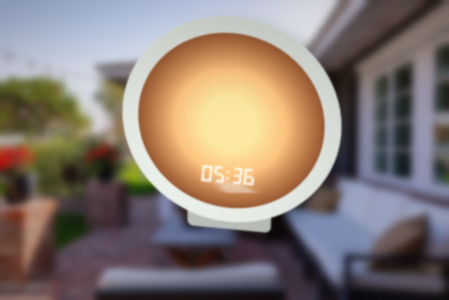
h=5 m=36
